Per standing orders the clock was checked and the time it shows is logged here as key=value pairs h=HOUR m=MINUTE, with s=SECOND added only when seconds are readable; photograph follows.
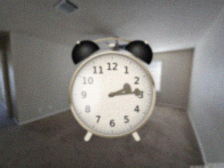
h=2 m=14
